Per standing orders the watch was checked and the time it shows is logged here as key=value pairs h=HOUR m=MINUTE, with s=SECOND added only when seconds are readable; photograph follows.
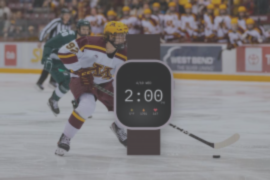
h=2 m=0
